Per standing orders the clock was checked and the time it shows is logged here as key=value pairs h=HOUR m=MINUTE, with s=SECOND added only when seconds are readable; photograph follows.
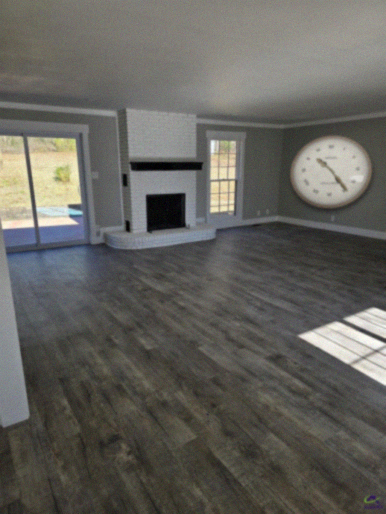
h=10 m=24
